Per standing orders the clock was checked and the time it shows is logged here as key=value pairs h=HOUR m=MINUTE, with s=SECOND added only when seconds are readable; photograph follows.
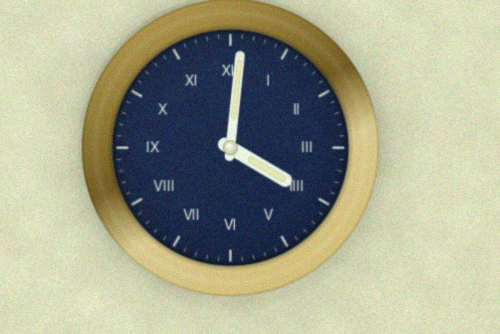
h=4 m=1
